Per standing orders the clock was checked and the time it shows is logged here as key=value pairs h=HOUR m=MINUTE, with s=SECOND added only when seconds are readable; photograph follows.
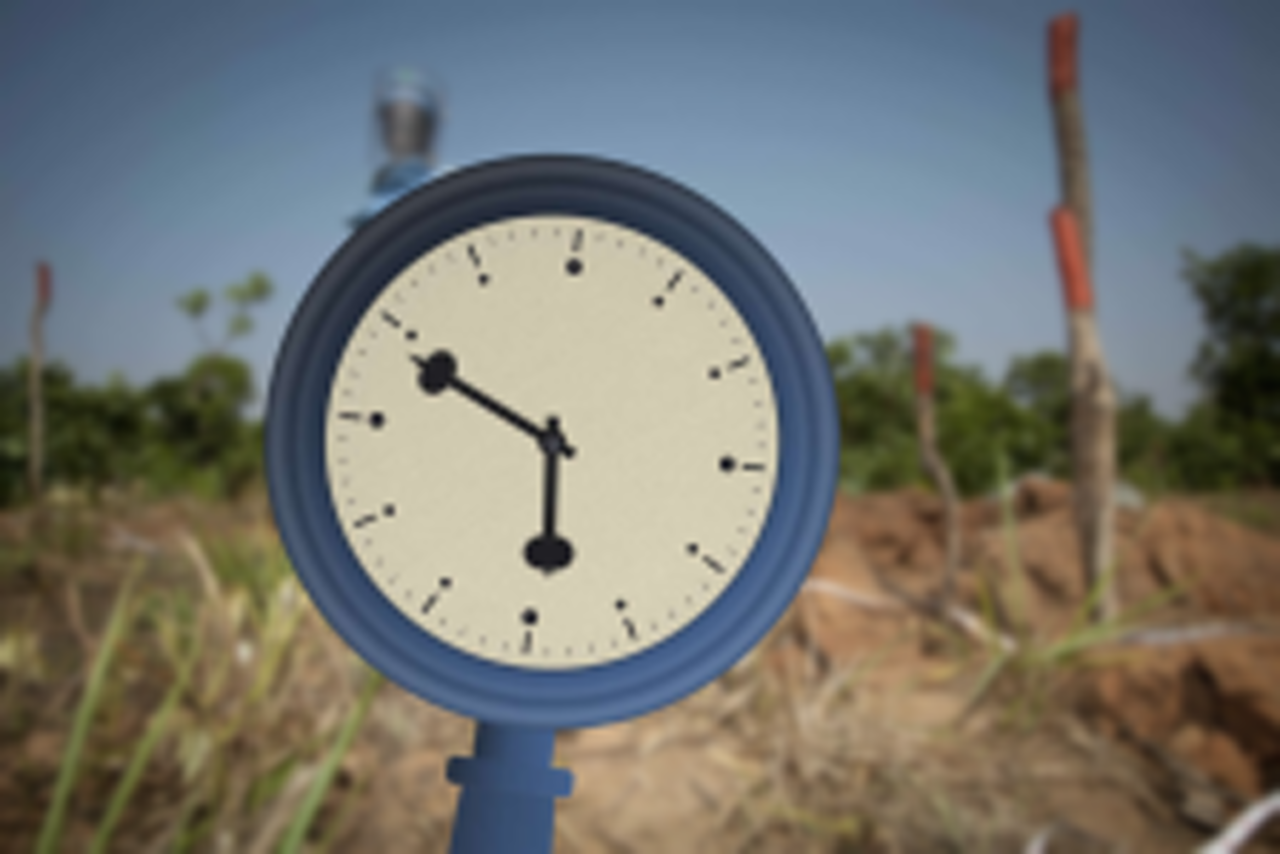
h=5 m=49
